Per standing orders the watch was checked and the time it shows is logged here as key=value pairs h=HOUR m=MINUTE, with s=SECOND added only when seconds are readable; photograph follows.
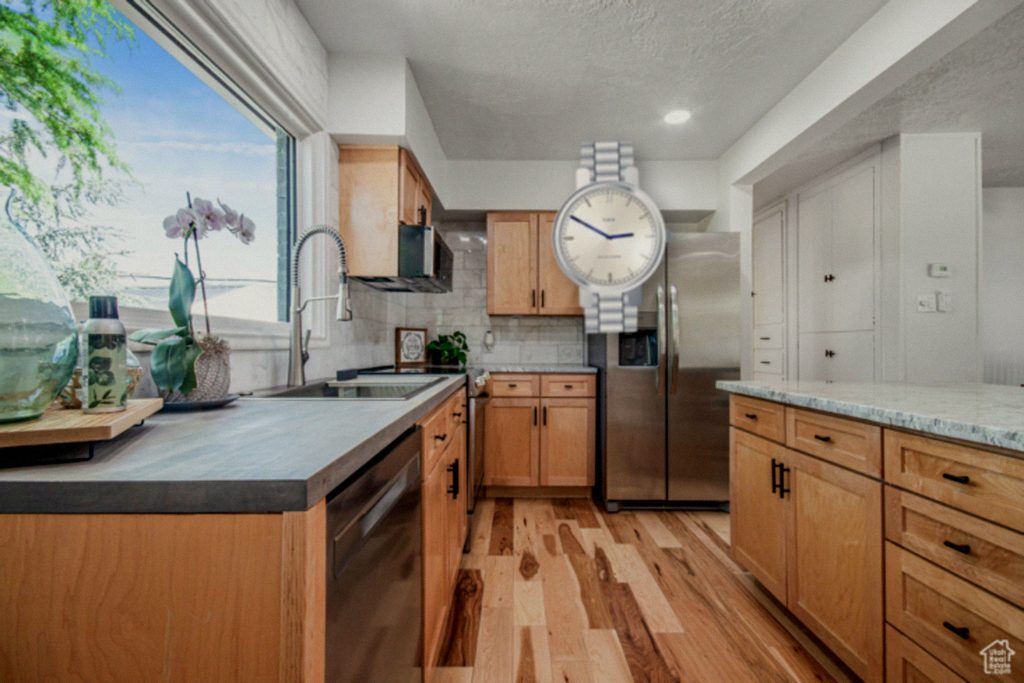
h=2 m=50
